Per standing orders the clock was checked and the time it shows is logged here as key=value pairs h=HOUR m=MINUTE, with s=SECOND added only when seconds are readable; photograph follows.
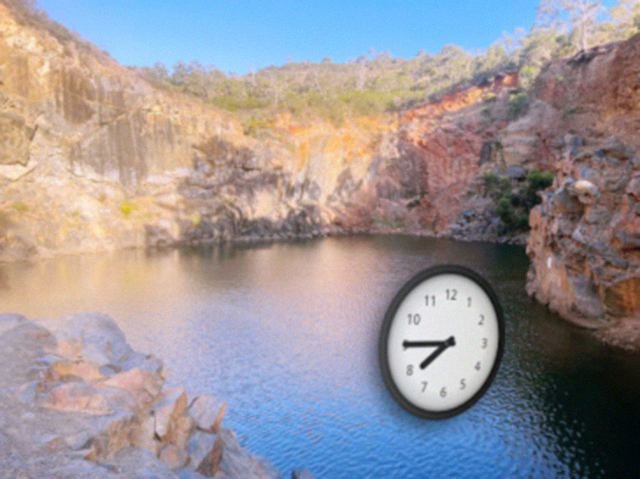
h=7 m=45
